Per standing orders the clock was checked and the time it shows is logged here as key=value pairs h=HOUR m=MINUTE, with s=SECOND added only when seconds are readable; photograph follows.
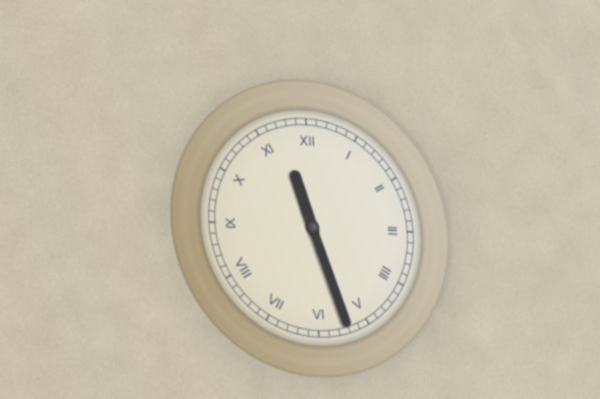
h=11 m=27
